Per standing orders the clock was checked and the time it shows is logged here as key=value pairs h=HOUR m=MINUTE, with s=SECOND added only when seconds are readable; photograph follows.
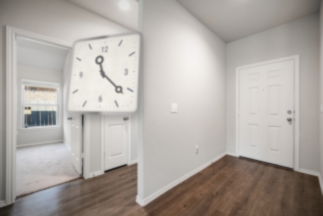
h=11 m=22
